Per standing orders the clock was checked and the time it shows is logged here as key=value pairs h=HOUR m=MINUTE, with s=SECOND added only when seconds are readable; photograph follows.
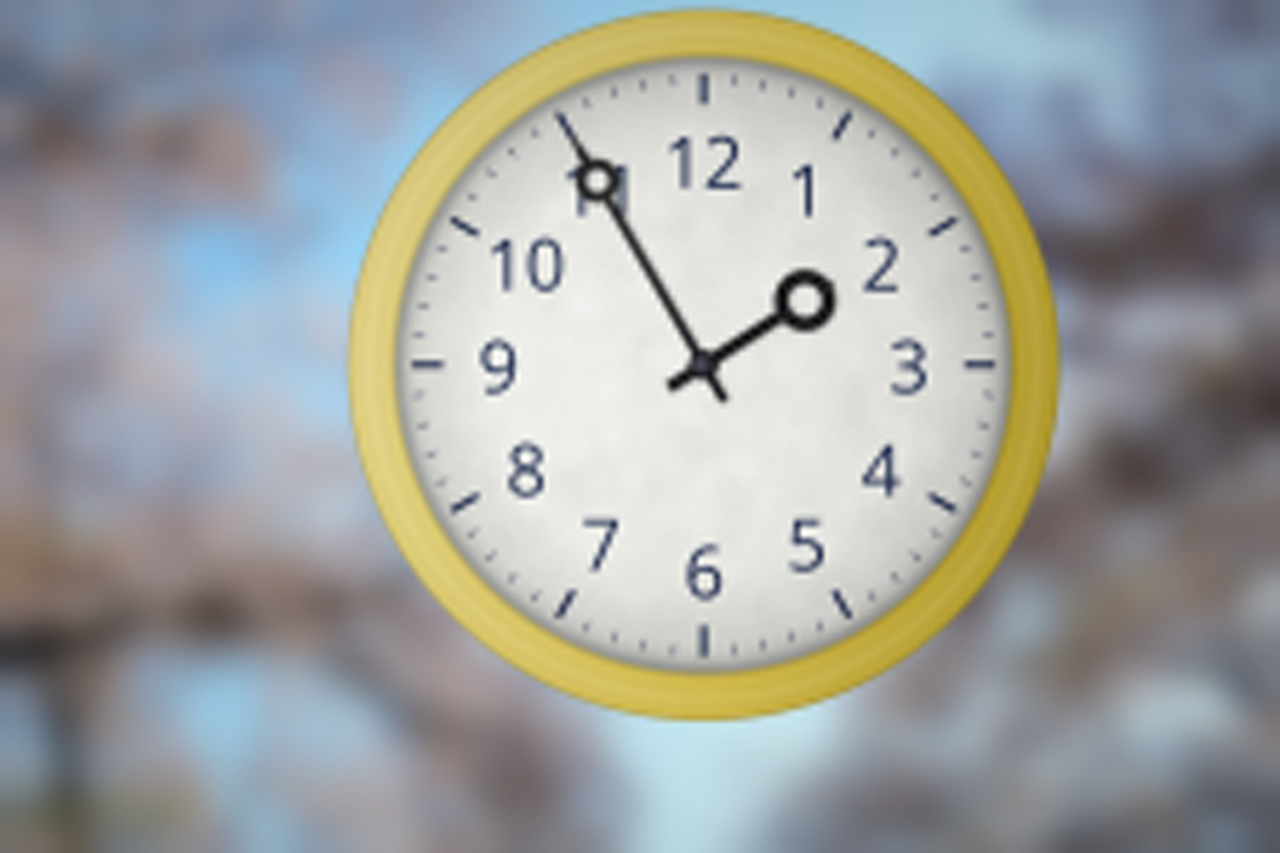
h=1 m=55
